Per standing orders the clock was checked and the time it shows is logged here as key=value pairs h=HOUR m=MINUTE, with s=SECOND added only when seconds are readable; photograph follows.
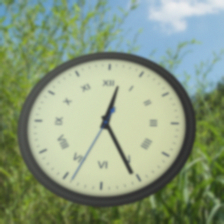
h=12 m=25 s=34
